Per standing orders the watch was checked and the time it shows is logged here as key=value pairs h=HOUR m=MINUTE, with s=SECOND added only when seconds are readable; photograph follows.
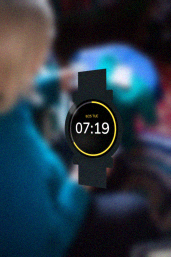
h=7 m=19
